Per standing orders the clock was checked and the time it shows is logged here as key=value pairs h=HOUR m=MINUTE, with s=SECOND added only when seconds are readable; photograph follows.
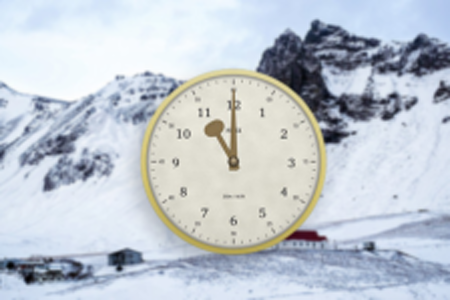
h=11 m=0
